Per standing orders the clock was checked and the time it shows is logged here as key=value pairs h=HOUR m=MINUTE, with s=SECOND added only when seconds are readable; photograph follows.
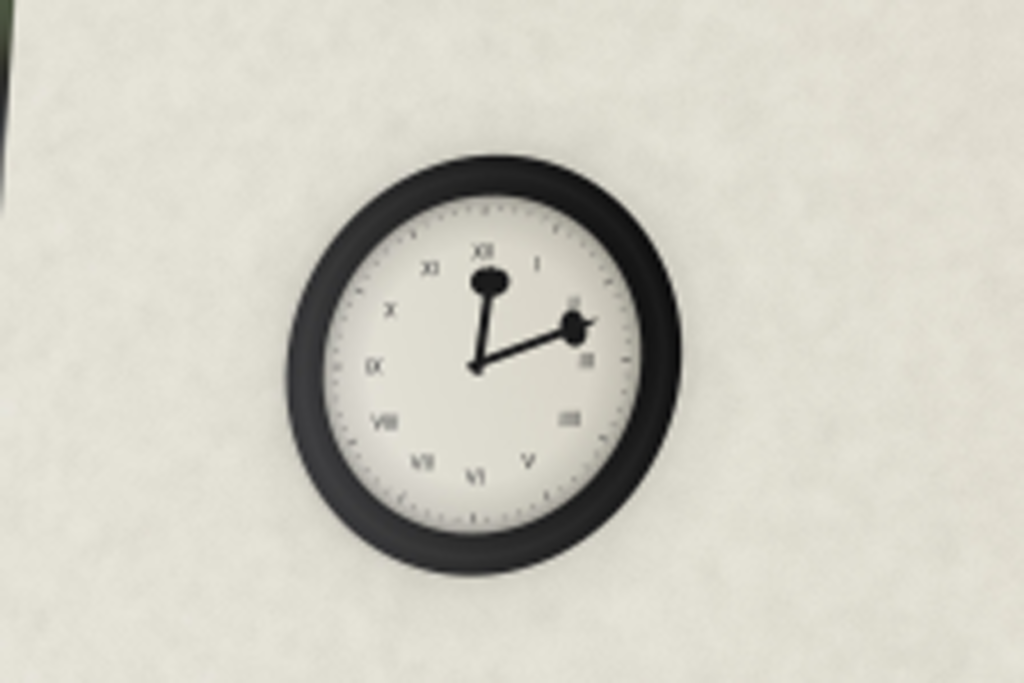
h=12 m=12
